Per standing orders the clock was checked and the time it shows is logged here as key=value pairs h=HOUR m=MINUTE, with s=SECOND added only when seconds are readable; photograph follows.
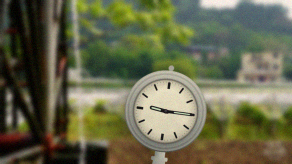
h=9 m=15
